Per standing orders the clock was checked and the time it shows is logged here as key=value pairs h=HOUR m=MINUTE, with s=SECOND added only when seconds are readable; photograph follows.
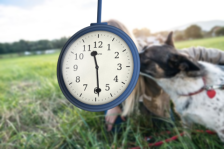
h=11 m=29
